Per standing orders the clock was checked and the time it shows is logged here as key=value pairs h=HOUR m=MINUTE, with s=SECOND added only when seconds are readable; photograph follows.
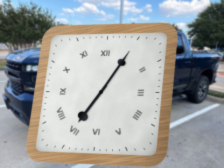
h=7 m=5
